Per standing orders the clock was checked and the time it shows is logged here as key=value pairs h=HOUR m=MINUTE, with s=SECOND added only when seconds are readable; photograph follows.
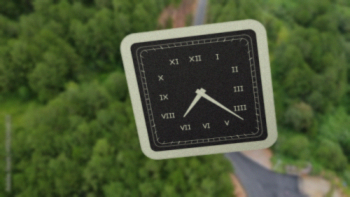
h=7 m=22
